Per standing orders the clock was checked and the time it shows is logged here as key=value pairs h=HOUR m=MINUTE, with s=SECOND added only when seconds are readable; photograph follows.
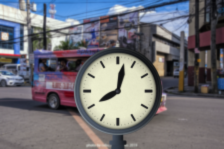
h=8 m=2
